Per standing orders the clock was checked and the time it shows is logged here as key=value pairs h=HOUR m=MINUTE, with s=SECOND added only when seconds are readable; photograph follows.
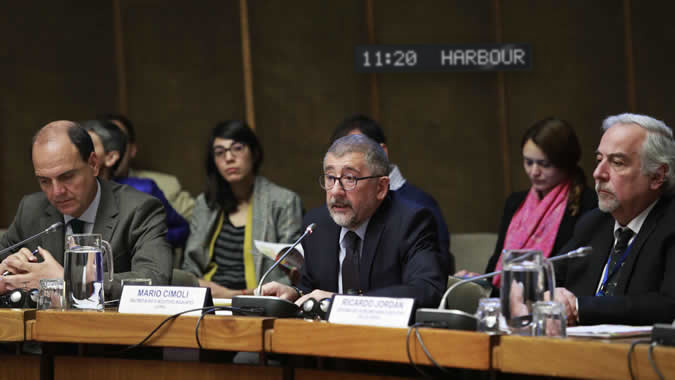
h=11 m=20
